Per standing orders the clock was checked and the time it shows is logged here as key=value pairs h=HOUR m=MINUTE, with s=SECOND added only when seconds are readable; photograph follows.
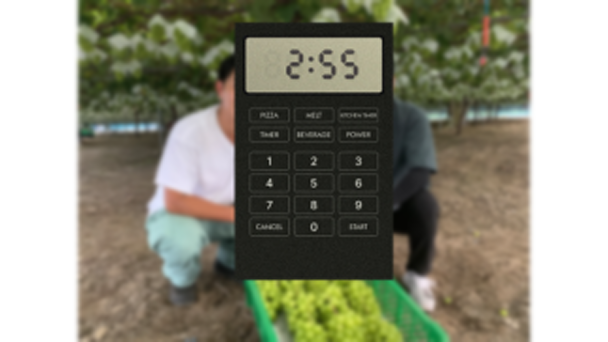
h=2 m=55
